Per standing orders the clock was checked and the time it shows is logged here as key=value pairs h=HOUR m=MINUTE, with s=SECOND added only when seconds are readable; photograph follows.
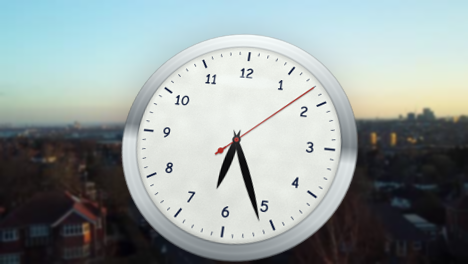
h=6 m=26 s=8
